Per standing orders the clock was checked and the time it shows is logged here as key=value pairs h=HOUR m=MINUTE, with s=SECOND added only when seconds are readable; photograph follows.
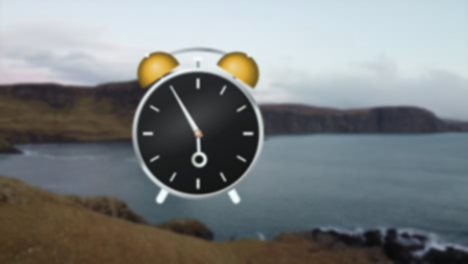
h=5 m=55
